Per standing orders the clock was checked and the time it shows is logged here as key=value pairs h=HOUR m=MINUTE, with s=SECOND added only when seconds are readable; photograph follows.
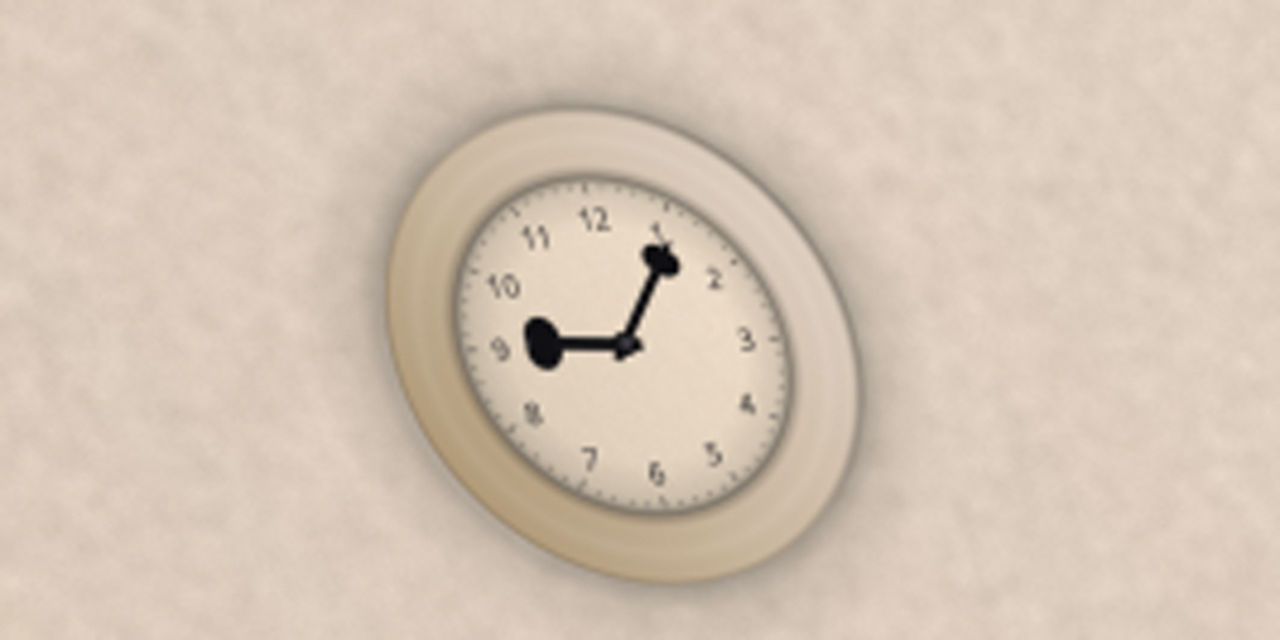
h=9 m=6
